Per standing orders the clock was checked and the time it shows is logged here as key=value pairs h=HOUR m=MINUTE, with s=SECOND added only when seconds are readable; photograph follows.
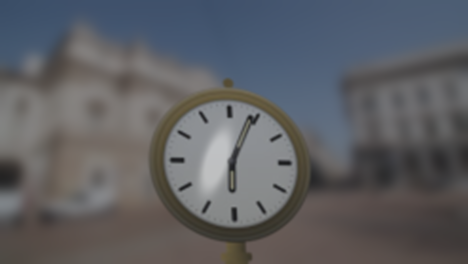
h=6 m=4
